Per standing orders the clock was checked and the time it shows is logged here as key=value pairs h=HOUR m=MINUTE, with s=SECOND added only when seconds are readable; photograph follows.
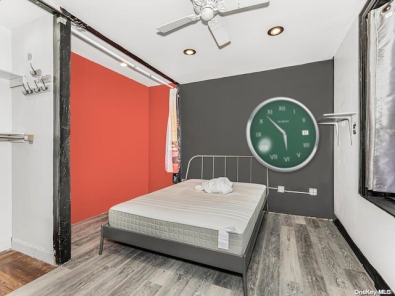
h=5 m=53
